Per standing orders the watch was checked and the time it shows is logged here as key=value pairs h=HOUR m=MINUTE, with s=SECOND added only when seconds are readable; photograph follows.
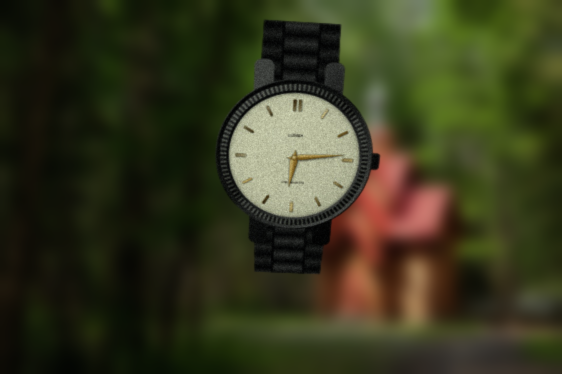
h=6 m=14
